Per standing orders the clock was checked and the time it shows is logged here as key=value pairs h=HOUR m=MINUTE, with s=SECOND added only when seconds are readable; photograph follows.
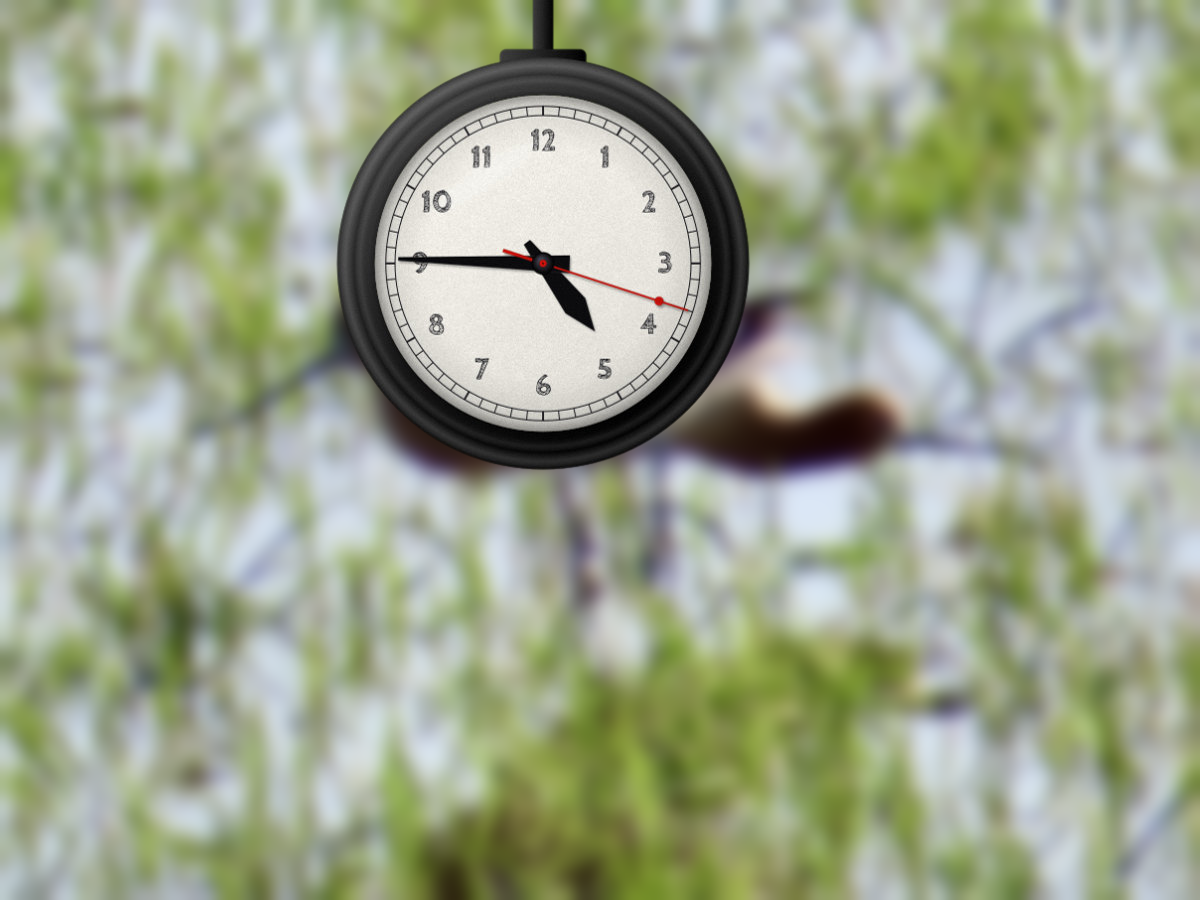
h=4 m=45 s=18
